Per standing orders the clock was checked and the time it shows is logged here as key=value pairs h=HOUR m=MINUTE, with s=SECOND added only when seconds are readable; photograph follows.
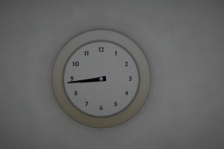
h=8 m=44
